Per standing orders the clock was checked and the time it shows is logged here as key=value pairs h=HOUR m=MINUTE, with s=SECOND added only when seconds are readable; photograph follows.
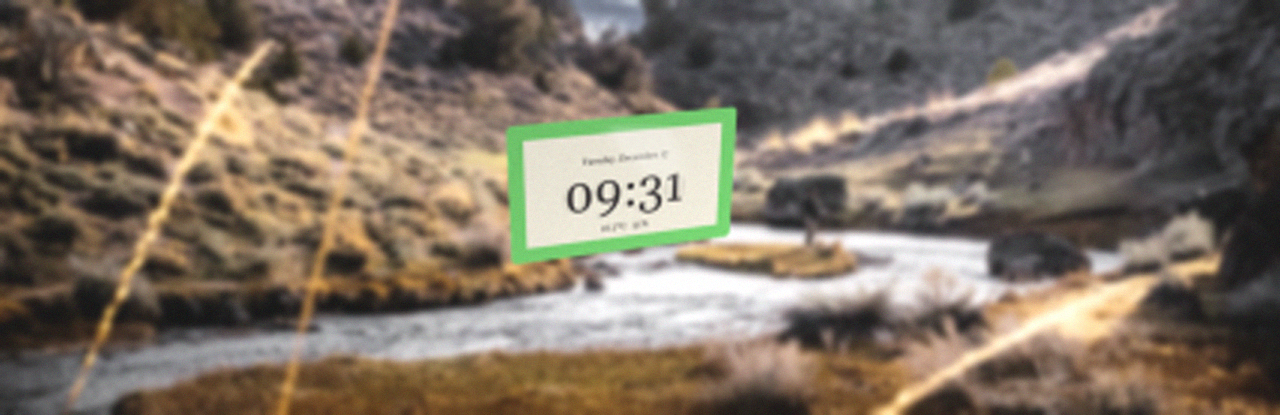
h=9 m=31
